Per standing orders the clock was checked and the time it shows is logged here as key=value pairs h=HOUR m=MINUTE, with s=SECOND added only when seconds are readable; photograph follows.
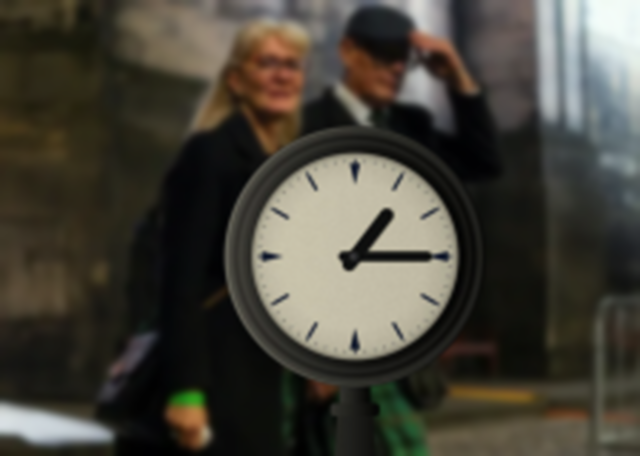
h=1 m=15
